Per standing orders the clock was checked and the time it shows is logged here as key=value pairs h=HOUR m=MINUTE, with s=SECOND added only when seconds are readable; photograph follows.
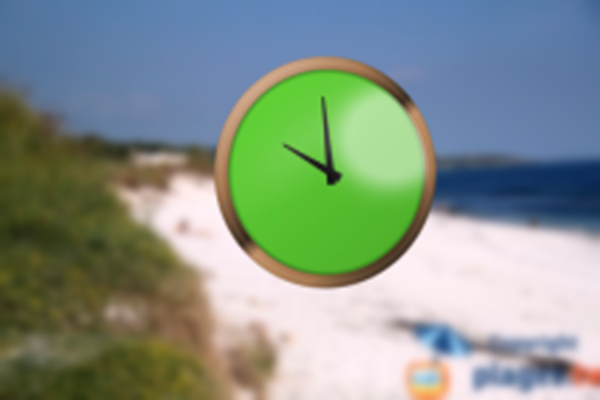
h=9 m=59
